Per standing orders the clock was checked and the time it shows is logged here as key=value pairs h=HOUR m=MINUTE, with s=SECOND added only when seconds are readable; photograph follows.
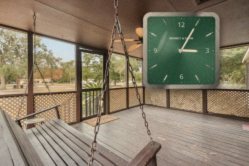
h=3 m=5
